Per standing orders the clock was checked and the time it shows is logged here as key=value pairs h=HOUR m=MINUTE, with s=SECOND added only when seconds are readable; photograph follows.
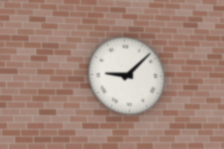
h=9 m=8
